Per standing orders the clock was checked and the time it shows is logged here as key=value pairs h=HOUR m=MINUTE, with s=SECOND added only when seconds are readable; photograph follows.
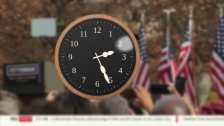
h=2 m=26
